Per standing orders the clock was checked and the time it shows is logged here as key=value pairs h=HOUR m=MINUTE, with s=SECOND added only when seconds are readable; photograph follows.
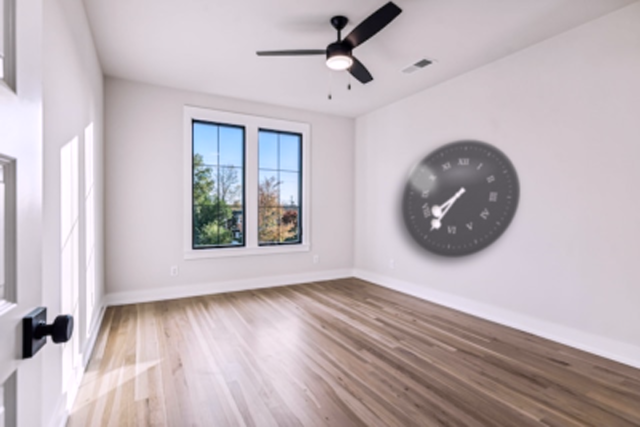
h=7 m=35
